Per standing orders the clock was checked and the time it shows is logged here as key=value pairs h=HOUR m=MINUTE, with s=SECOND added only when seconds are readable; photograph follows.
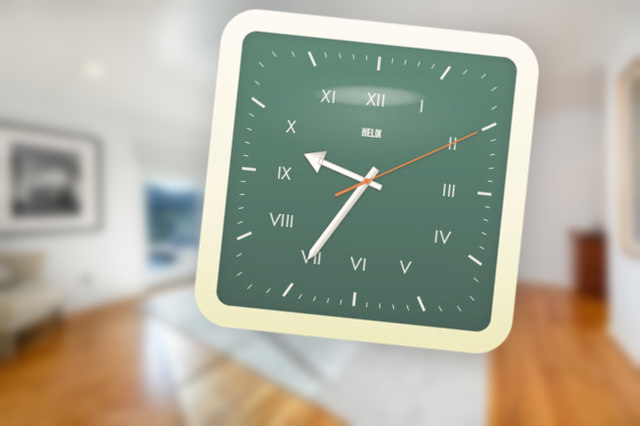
h=9 m=35 s=10
